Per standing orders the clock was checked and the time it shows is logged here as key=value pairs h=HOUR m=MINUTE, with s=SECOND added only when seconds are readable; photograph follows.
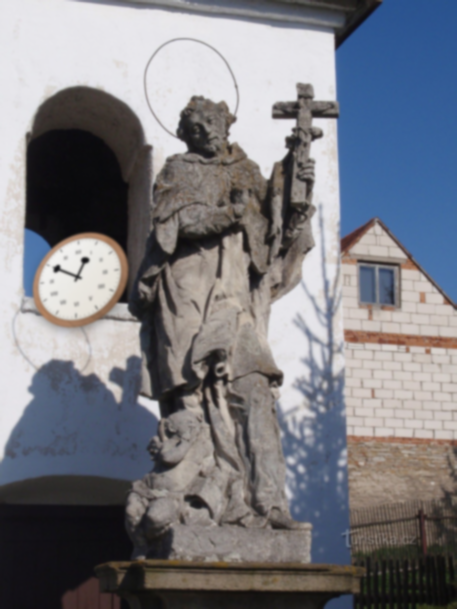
h=12 m=50
